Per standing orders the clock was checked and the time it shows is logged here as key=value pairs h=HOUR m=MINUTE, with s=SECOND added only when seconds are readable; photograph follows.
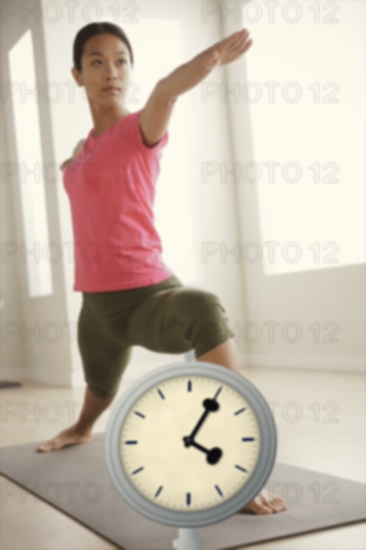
h=4 m=5
